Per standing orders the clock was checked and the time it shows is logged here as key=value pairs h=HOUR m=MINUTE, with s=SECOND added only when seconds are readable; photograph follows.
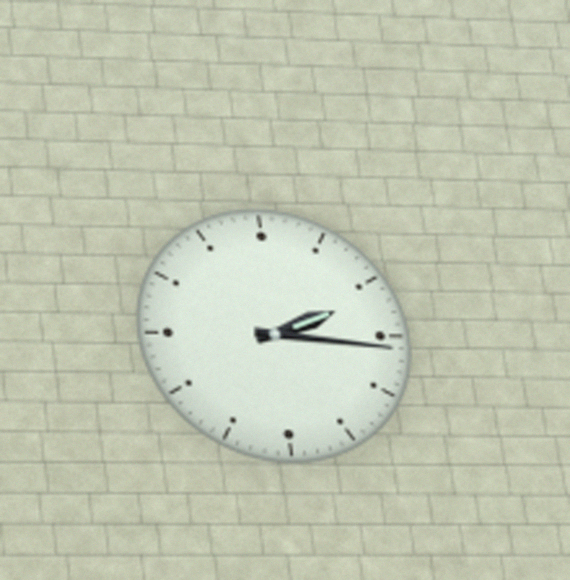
h=2 m=16
